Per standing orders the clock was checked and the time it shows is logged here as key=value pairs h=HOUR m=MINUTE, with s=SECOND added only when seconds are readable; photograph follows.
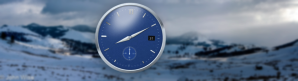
h=8 m=10
